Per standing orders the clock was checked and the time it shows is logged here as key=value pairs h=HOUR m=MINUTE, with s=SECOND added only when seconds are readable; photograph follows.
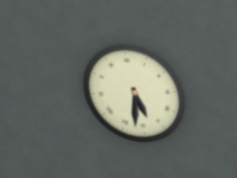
h=5 m=32
